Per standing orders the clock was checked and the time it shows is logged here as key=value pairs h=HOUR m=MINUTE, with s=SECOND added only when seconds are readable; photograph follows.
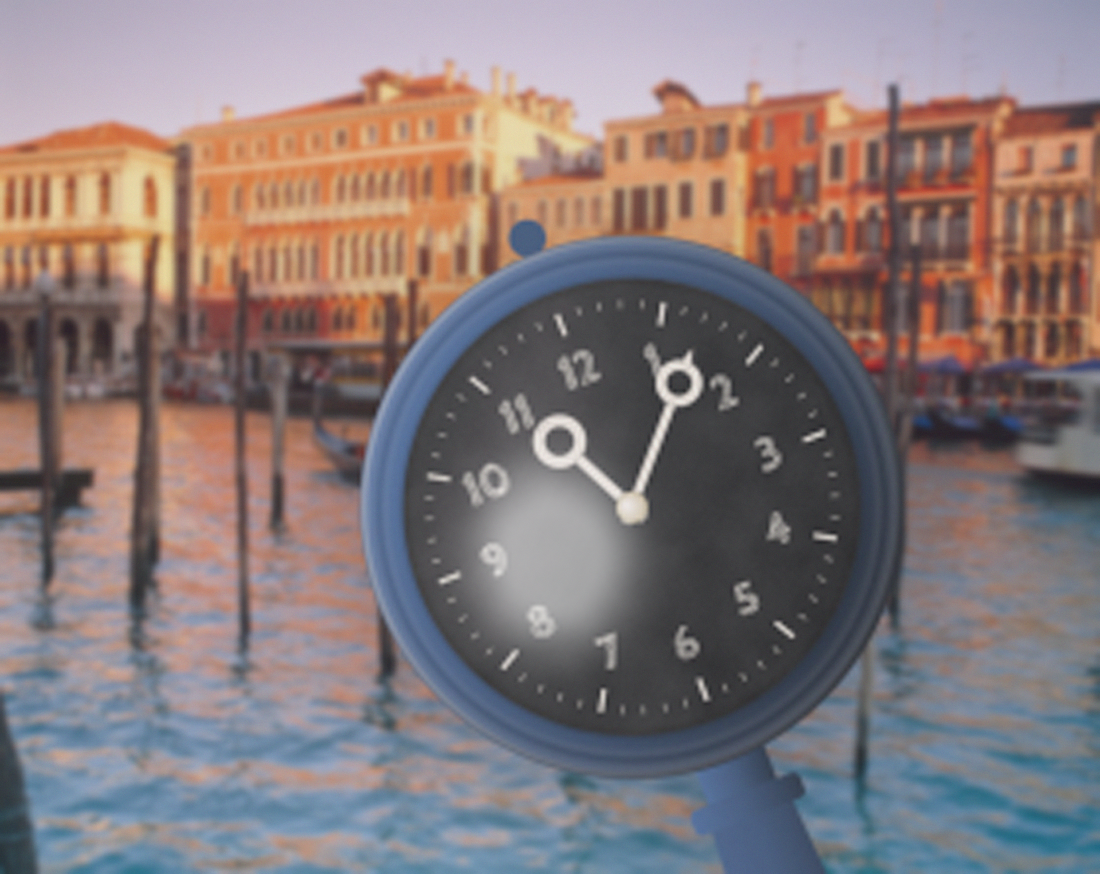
h=11 m=7
